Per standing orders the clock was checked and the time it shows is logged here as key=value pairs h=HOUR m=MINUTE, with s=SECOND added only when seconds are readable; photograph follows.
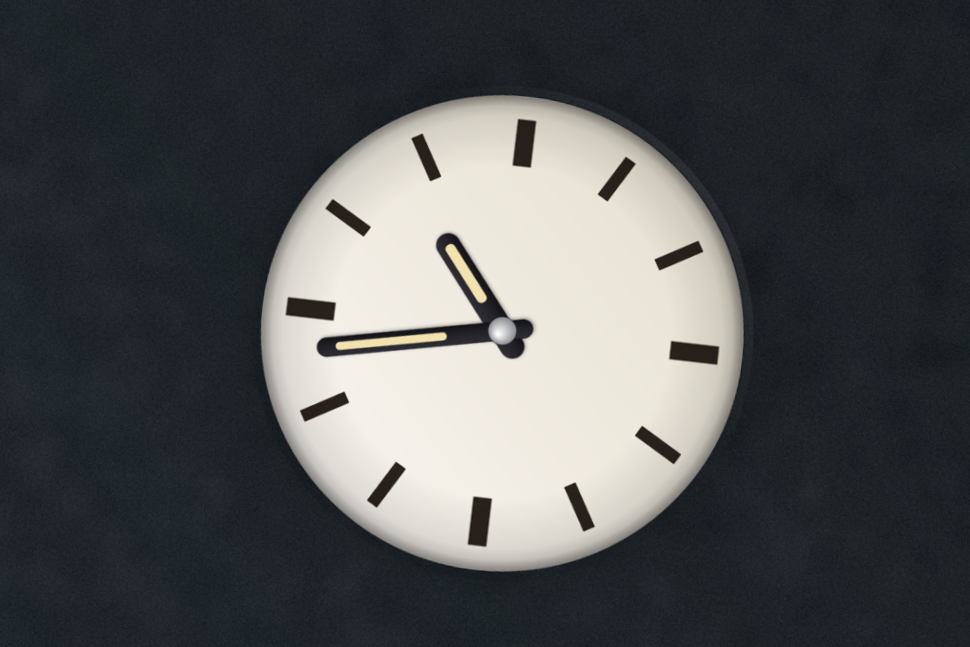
h=10 m=43
